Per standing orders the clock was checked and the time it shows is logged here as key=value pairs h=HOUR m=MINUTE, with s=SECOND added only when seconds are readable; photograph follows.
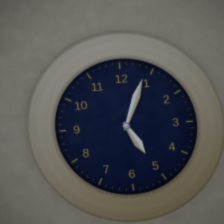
h=5 m=4
